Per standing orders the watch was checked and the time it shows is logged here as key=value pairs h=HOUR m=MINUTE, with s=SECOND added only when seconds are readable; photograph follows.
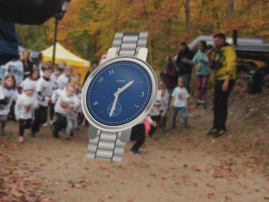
h=1 m=31
